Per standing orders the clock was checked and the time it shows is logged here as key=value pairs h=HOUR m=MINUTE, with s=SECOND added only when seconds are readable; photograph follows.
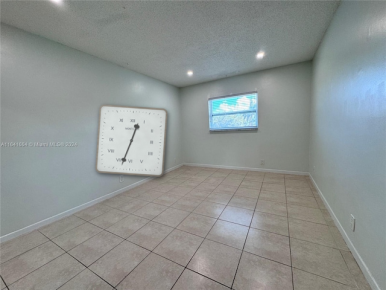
h=12 m=33
